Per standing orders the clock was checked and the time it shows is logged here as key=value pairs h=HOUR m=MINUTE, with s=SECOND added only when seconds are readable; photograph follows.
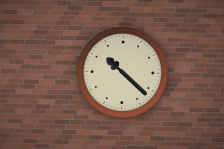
h=10 m=22
